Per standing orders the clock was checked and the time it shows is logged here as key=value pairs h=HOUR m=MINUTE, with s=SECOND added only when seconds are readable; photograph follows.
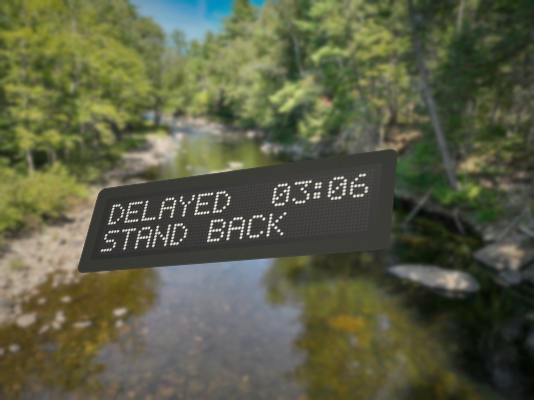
h=3 m=6
